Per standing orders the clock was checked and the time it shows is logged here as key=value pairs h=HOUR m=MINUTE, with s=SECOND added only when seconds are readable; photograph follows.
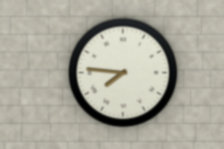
h=7 m=46
